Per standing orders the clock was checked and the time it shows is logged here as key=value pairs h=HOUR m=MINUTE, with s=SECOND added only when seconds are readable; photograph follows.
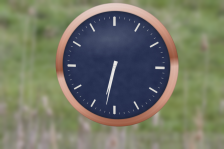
h=6 m=32
